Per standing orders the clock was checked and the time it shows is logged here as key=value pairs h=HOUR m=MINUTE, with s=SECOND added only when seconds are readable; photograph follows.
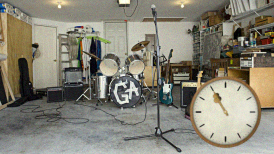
h=10 m=55
